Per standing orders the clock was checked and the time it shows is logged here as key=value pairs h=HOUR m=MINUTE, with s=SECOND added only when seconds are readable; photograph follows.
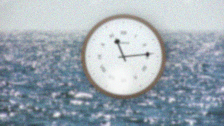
h=11 m=14
